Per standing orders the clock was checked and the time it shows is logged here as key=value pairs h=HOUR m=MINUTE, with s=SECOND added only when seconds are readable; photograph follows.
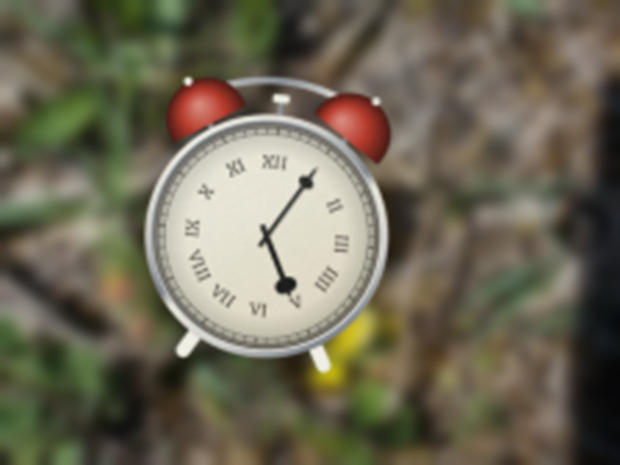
h=5 m=5
